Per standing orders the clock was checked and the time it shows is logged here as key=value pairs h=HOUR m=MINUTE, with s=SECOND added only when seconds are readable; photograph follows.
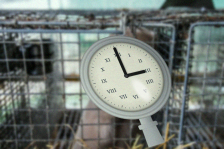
h=3 m=0
